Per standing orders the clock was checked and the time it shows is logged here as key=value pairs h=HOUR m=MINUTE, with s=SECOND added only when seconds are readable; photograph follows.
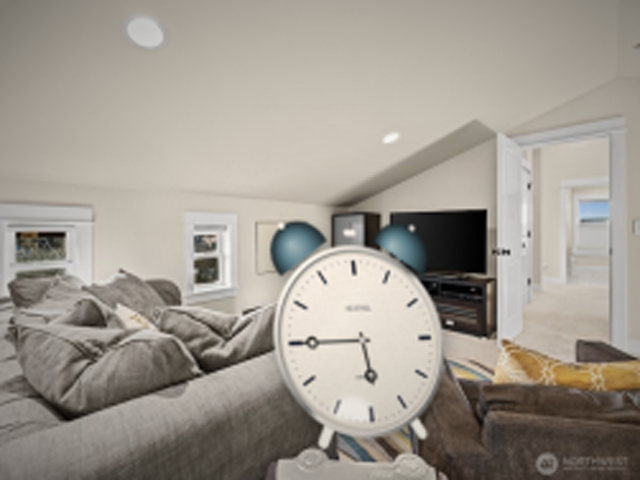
h=5 m=45
